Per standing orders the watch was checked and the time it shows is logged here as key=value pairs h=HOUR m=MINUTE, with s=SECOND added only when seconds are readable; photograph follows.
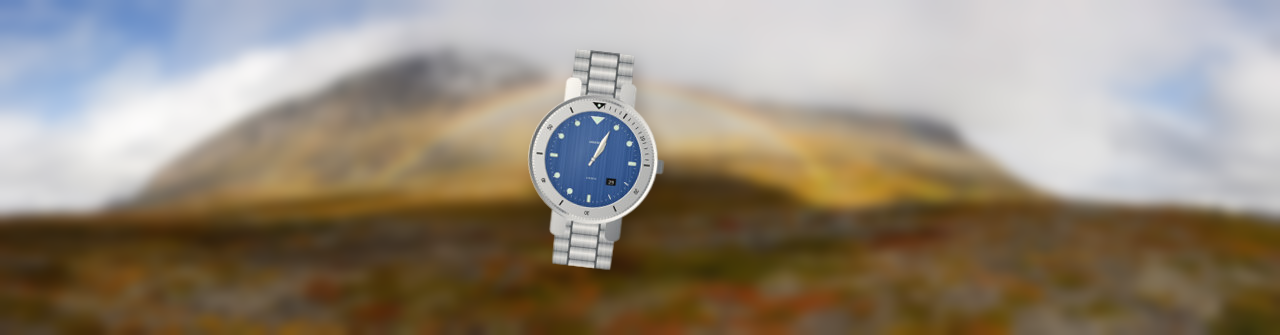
h=1 m=4
